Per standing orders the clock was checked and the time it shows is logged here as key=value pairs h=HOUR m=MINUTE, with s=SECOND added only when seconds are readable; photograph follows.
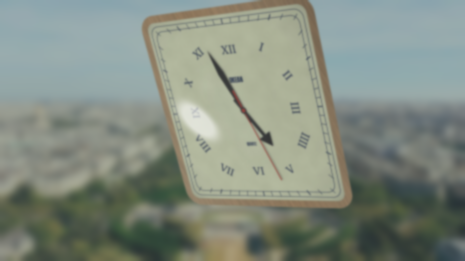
h=4 m=56 s=27
